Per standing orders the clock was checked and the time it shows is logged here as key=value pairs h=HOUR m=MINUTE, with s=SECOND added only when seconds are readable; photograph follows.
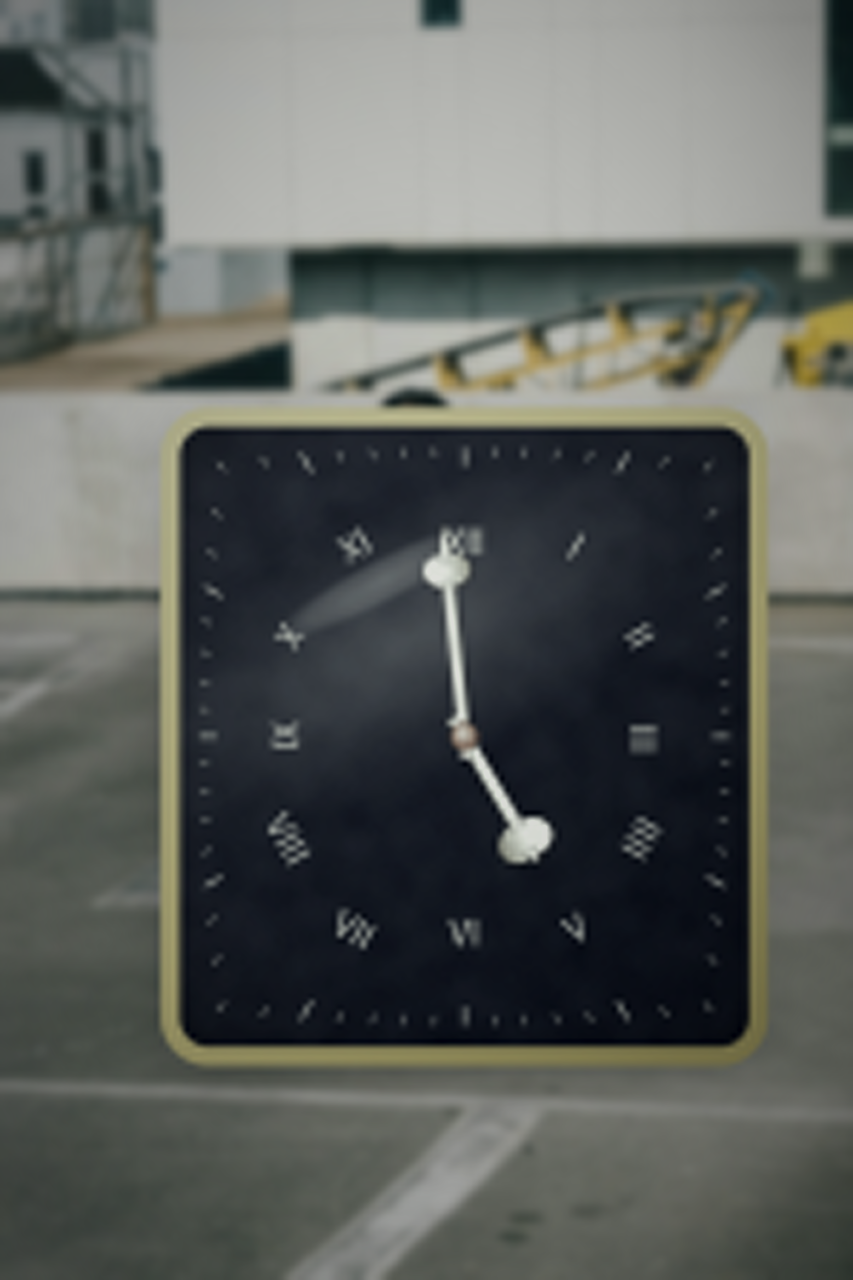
h=4 m=59
